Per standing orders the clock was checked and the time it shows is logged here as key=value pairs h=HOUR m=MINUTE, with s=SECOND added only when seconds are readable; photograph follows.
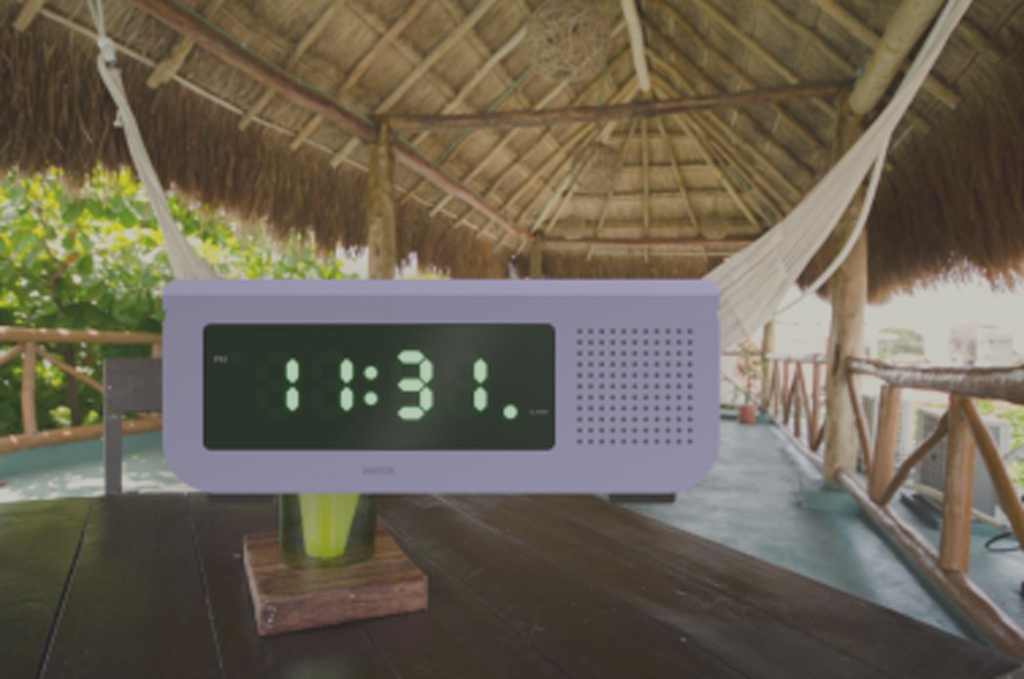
h=11 m=31
